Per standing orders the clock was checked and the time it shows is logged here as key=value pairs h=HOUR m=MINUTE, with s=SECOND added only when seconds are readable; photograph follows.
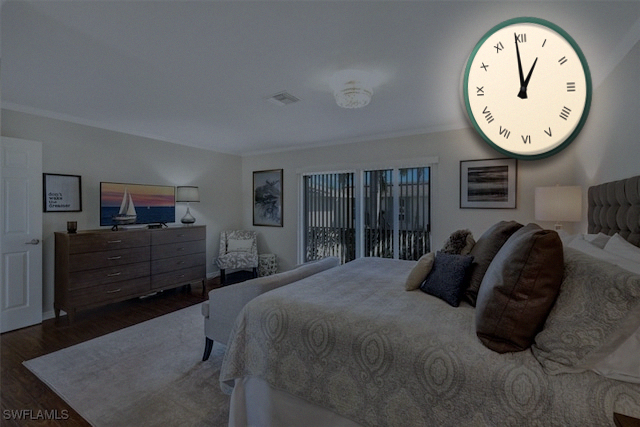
h=12 m=59
